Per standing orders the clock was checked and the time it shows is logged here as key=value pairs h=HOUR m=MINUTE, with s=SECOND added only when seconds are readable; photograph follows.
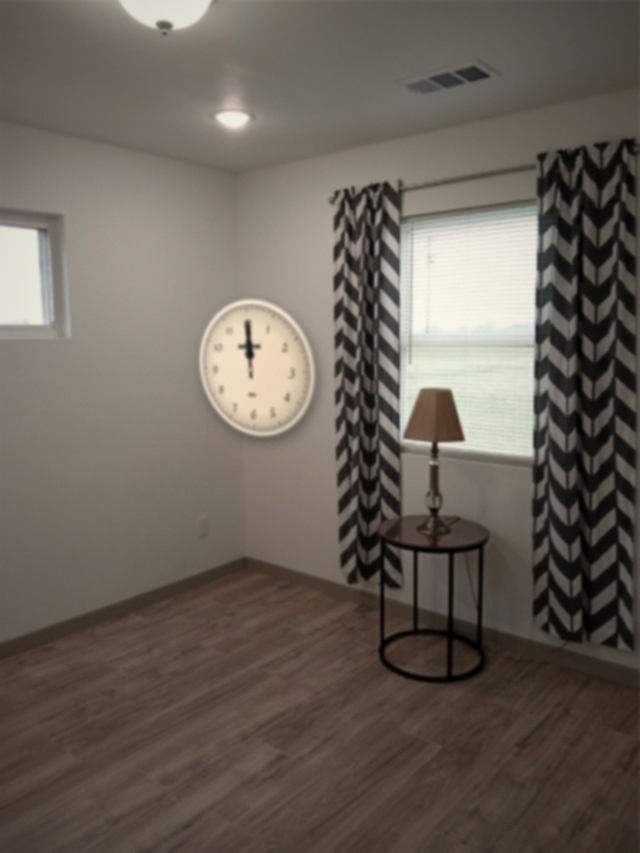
h=12 m=0
